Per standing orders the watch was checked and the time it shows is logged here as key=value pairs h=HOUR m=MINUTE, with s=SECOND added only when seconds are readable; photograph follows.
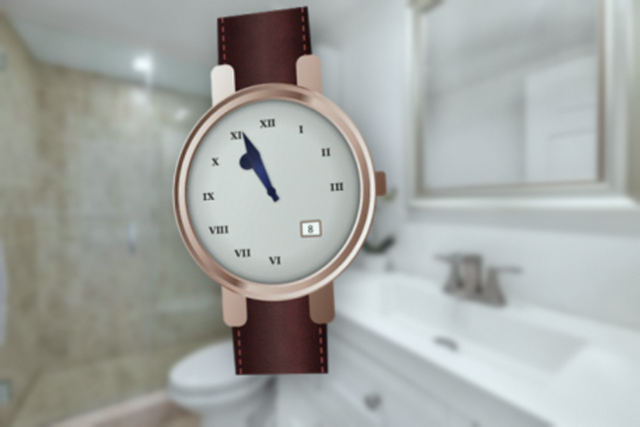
h=10 m=56
